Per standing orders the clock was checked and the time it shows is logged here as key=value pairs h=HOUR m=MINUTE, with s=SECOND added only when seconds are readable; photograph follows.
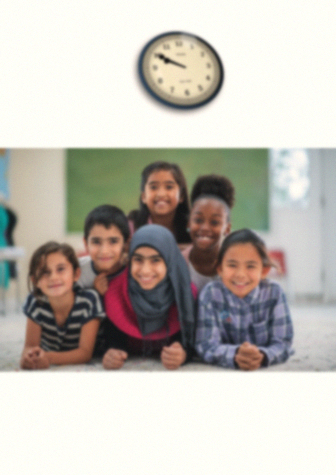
h=9 m=50
